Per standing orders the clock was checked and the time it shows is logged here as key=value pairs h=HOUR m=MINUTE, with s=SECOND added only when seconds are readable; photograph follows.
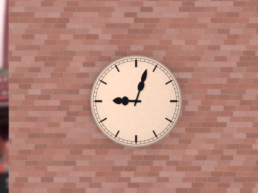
h=9 m=3
